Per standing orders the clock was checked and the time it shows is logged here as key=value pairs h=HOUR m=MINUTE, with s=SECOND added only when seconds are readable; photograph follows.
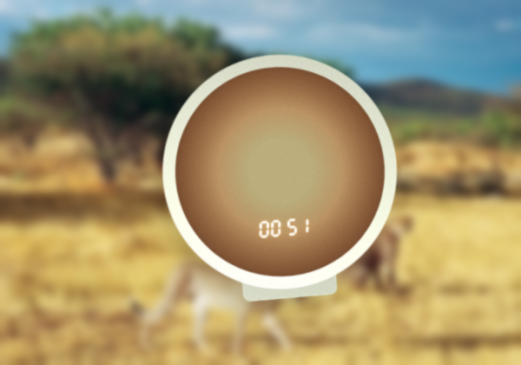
h=0 m=51
